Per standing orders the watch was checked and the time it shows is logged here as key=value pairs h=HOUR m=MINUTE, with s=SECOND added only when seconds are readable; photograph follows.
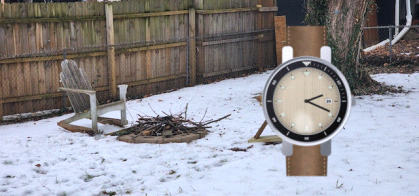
h=2 m=19
